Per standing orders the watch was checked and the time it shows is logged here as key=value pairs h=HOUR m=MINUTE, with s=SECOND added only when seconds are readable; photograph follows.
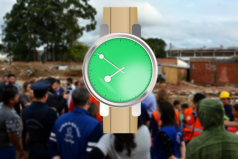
h=7 m=51
